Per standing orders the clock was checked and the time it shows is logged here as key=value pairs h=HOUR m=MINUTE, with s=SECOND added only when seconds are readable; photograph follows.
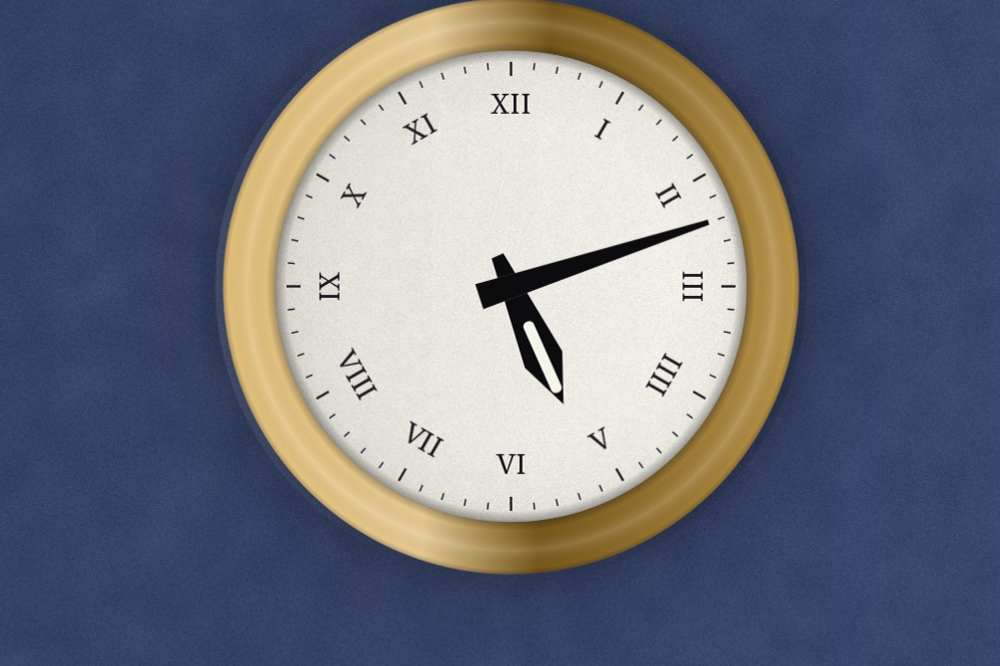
h=5 m=12
